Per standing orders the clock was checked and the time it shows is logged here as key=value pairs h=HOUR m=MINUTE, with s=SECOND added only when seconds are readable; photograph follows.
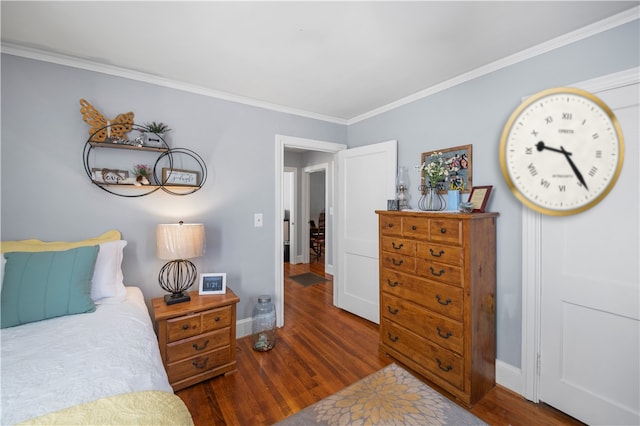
h=9 m=24
